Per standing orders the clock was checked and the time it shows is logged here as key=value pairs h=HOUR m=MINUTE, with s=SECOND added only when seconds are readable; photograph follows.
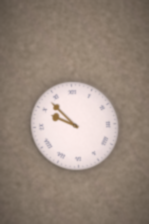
h=9 m=53
